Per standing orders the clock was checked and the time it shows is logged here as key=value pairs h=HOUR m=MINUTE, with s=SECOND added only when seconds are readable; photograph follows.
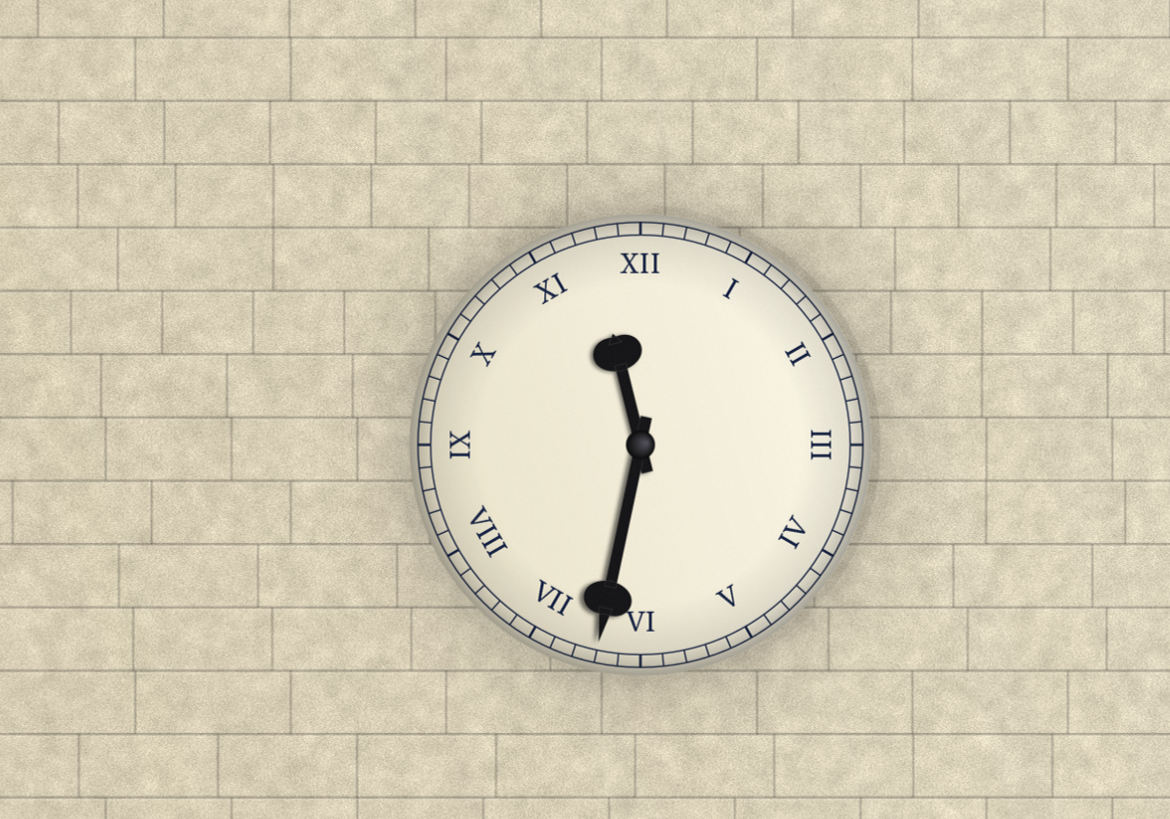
h=11 m=32
